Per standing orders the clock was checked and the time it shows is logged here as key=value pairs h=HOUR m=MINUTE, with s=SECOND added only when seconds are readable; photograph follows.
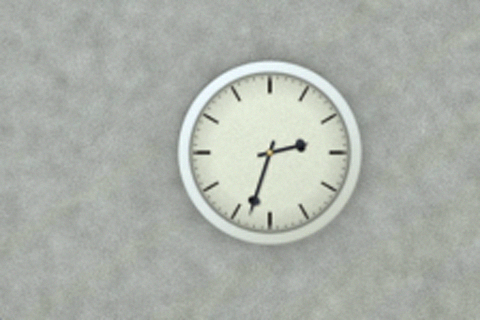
h=2 m=33
